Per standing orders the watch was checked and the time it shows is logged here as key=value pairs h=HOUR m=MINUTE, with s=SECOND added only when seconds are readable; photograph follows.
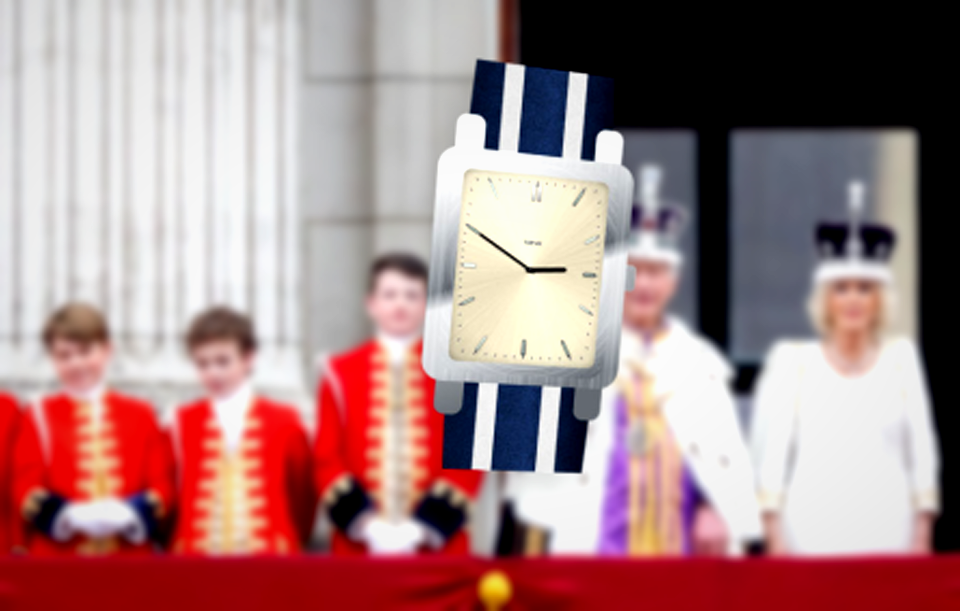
h=2 m=50
